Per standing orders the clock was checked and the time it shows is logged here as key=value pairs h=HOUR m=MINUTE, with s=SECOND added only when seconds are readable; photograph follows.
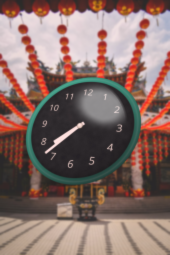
h=7 m=37
